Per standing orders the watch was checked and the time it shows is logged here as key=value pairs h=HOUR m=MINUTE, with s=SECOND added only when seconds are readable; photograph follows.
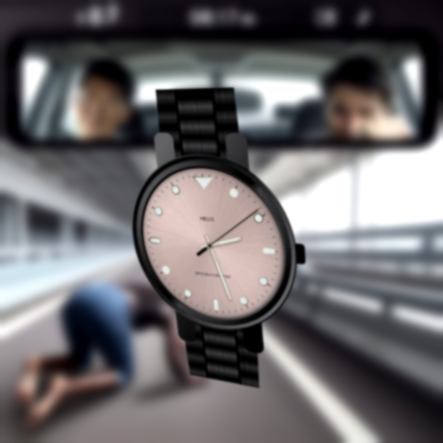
h=2 m=27 s=9
